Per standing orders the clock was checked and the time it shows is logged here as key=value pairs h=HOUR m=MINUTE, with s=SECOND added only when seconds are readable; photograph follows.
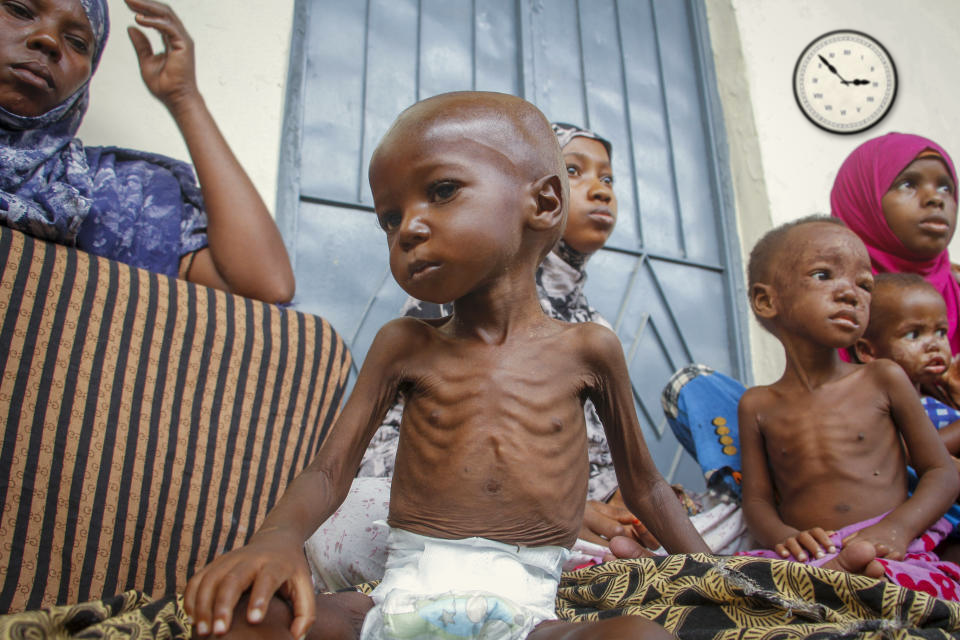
h=2 m=52
